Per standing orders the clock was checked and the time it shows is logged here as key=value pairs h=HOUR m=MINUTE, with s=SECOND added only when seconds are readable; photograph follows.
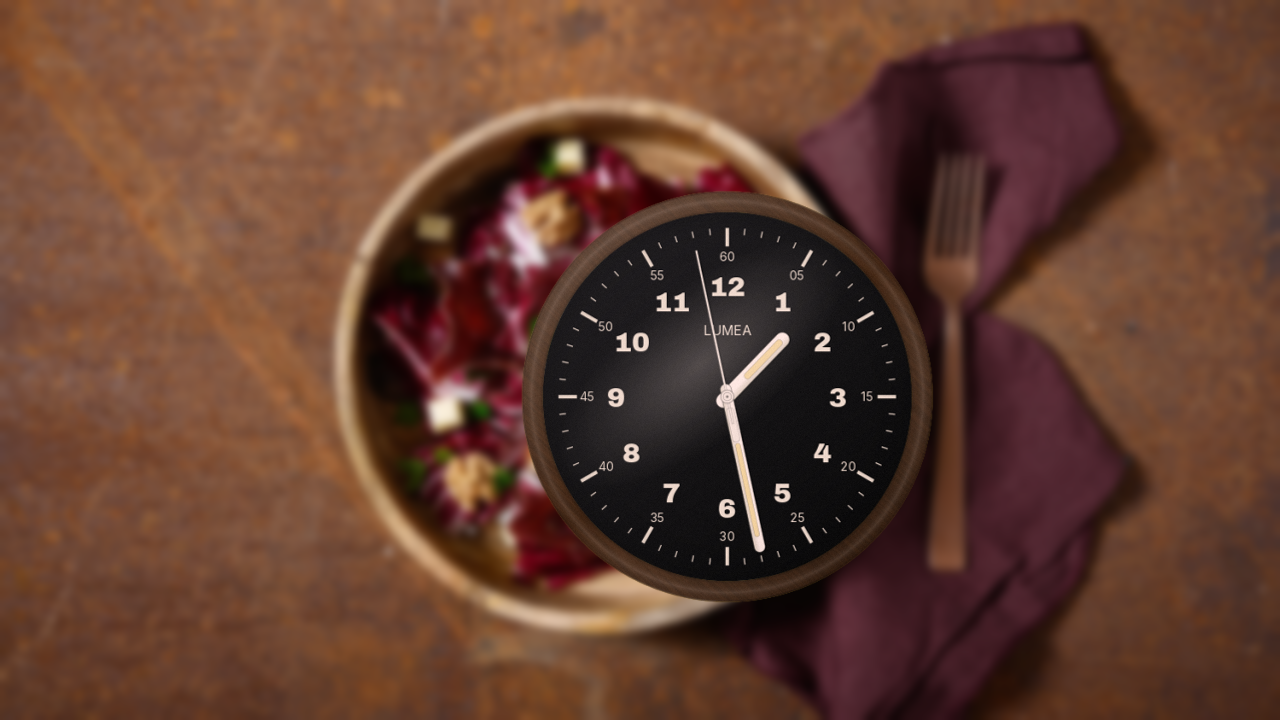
h=1 m=27 s=58
